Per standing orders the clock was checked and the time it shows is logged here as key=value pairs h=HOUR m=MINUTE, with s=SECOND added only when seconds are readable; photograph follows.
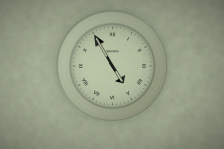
h=4 m=55
